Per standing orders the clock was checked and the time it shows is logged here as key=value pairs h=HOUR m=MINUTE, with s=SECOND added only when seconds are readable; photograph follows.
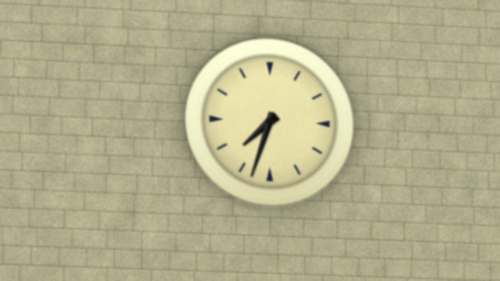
h=7 m=33
